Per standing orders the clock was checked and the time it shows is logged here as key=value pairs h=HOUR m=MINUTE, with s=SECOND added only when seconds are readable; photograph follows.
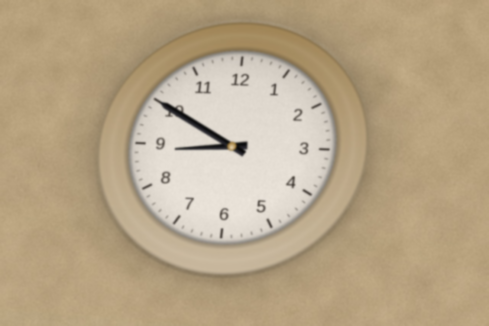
h=8 m=50
